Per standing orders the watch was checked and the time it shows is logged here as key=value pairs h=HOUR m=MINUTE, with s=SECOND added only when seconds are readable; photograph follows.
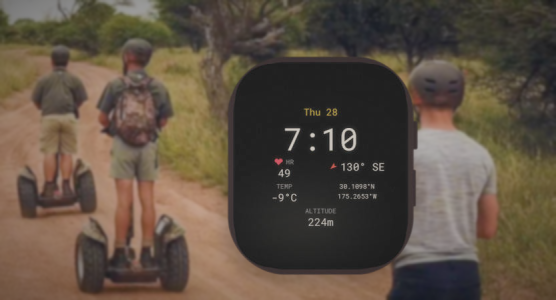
h=7 m=10
